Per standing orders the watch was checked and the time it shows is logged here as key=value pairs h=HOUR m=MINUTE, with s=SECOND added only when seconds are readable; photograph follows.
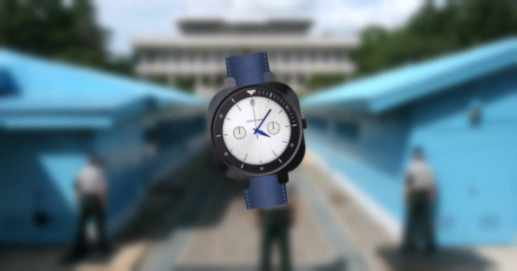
h=4 m=7
